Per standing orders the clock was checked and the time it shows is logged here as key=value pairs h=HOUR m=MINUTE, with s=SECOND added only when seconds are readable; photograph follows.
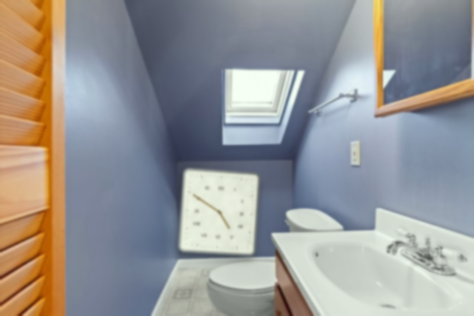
h=4 m=50
